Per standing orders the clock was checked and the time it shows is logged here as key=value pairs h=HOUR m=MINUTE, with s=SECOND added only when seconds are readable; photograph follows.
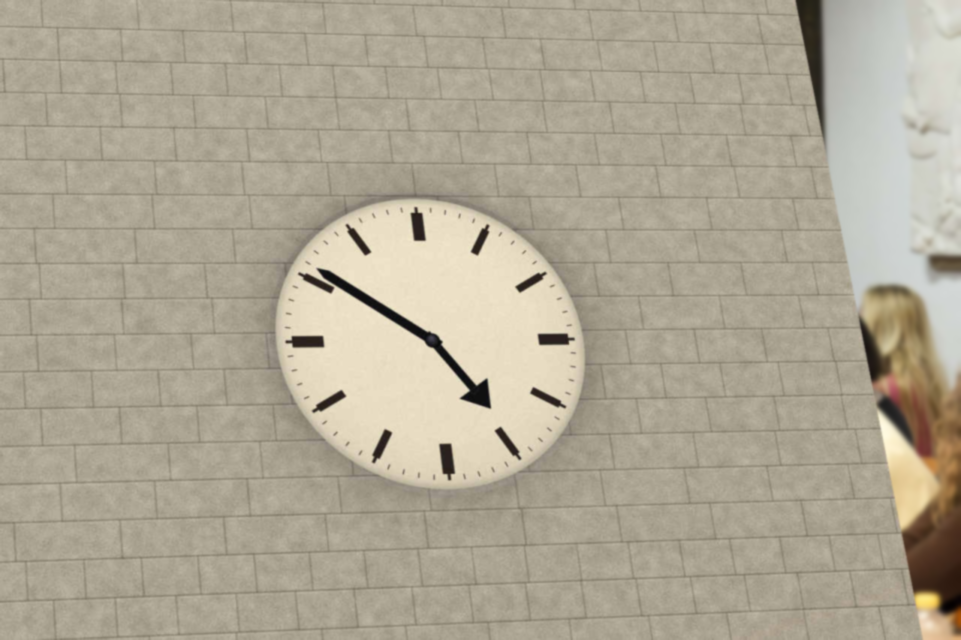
h=4 m=51
